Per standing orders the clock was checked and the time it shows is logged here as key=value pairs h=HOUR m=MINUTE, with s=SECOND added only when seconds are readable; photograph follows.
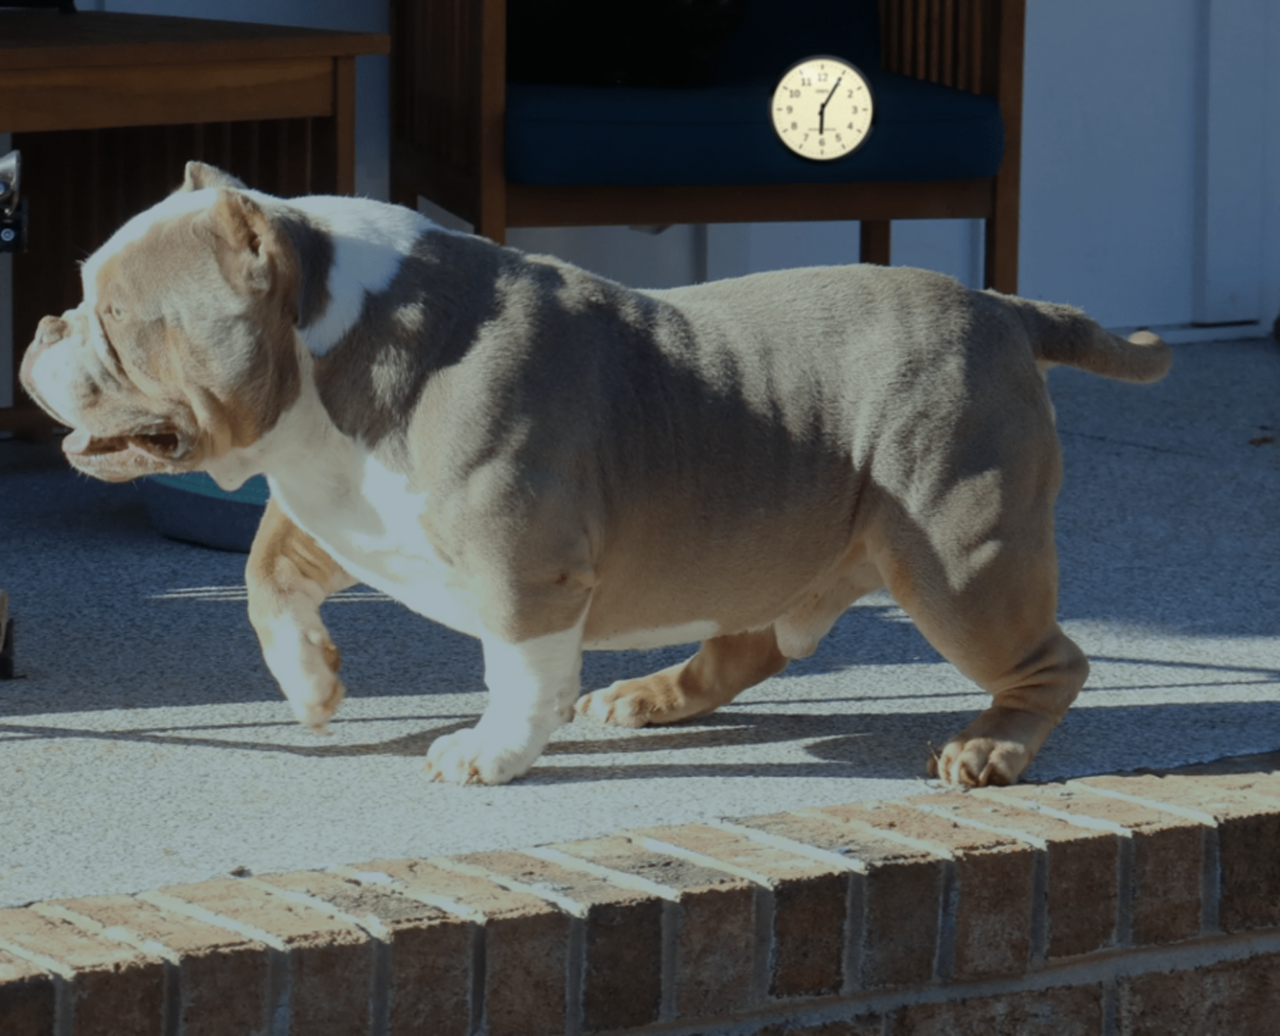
h=6 m=5
